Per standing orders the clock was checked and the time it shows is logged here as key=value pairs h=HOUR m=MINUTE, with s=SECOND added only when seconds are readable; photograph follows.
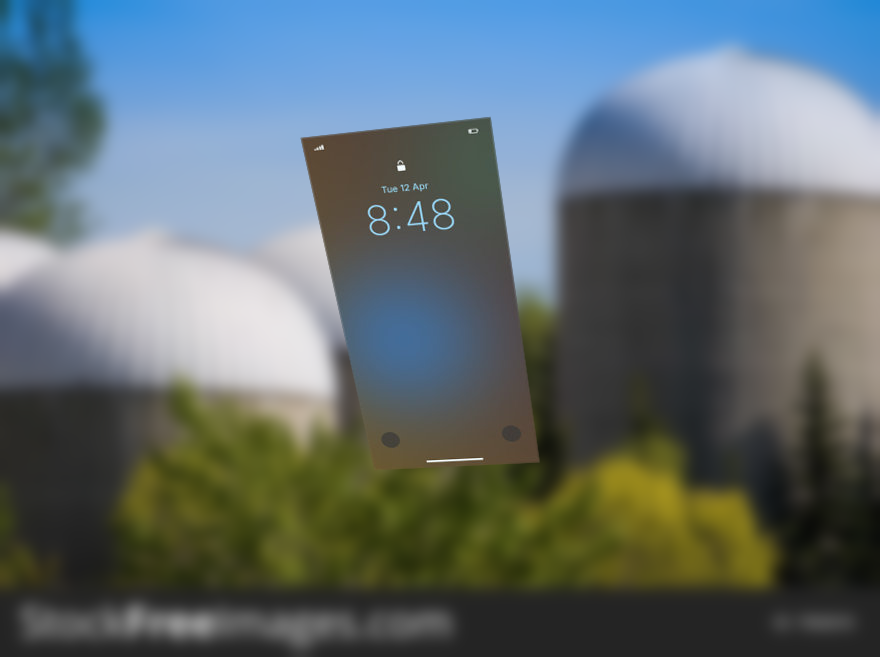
h=8 m=48
